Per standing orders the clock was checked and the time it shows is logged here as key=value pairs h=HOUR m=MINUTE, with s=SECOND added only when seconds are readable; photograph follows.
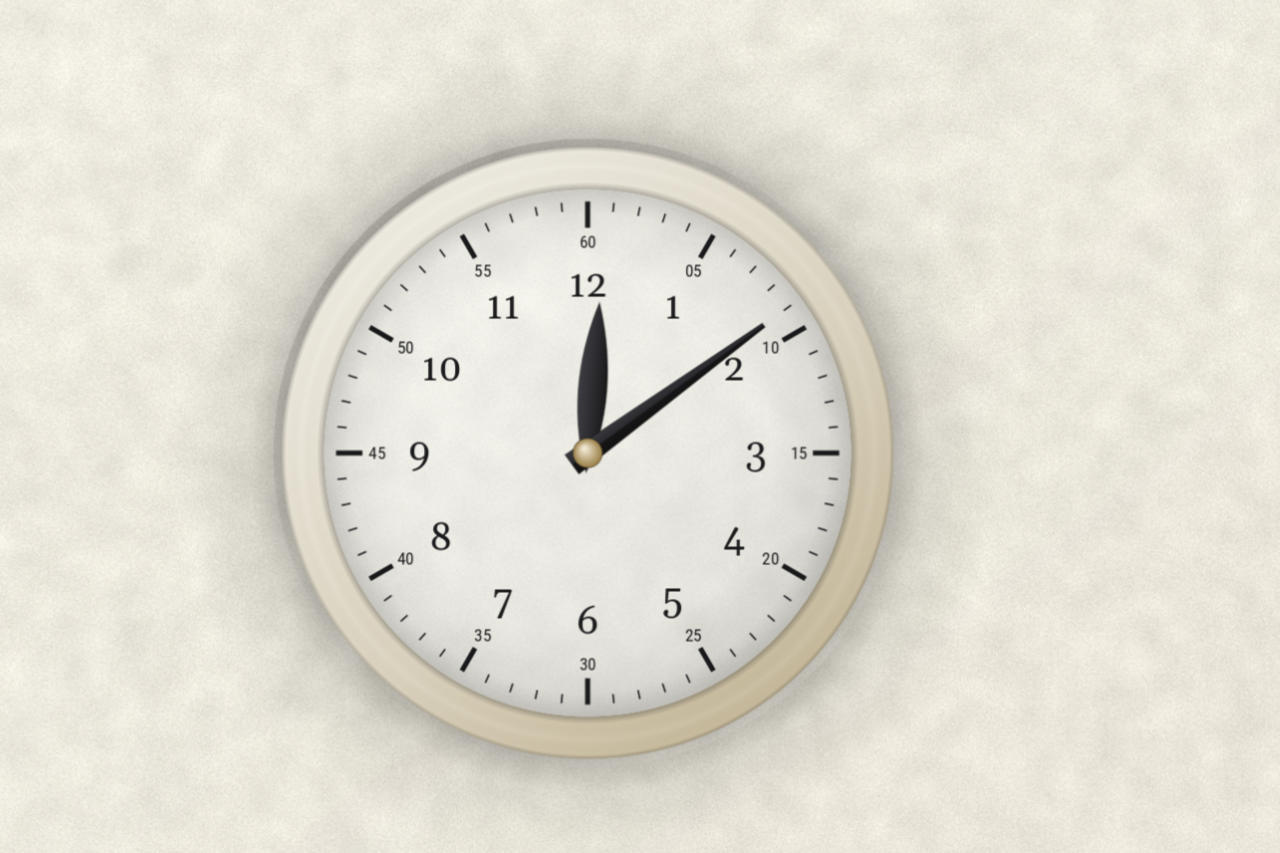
h=12 m=9
